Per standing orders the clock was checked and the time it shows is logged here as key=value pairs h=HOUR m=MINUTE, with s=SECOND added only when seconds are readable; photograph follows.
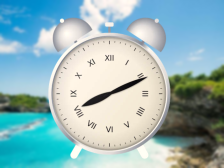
h=8 m=11
